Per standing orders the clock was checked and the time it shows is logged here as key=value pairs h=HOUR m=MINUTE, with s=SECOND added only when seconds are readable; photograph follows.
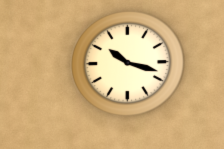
h=10 m=18
